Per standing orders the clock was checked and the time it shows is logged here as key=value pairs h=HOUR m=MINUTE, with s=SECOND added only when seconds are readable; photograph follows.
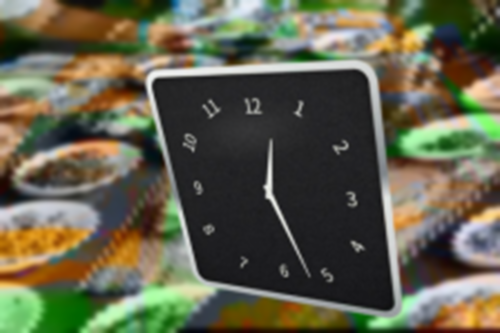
h=12 m=27
